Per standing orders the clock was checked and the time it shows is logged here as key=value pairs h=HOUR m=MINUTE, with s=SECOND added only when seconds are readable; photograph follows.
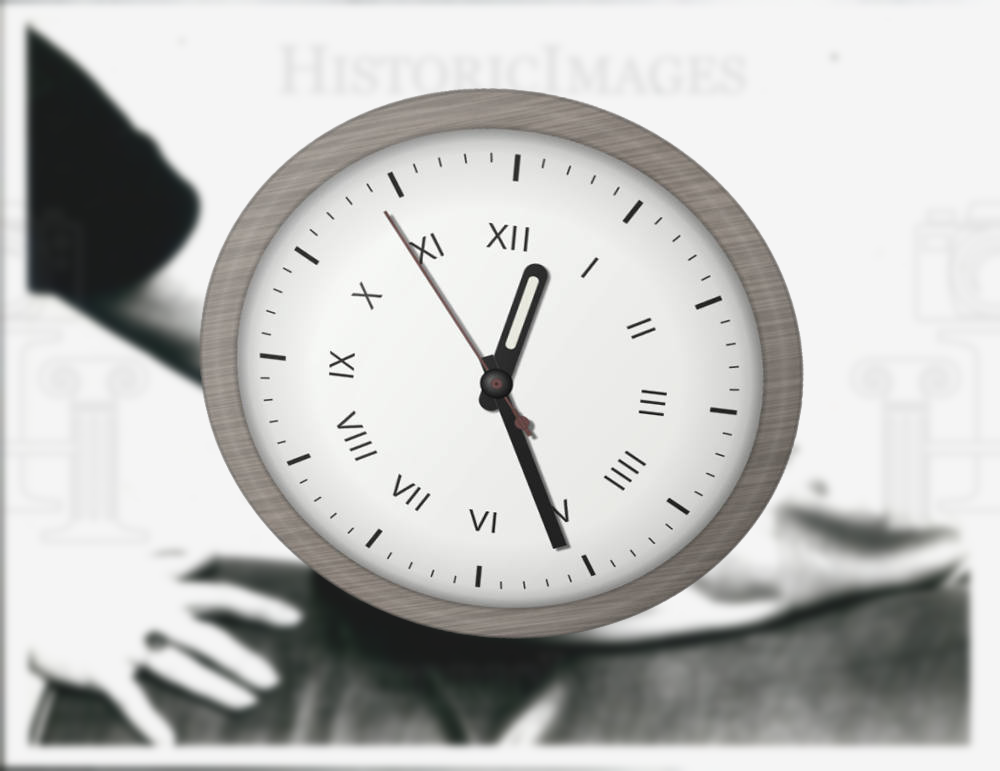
h=12 m=25 s=54
